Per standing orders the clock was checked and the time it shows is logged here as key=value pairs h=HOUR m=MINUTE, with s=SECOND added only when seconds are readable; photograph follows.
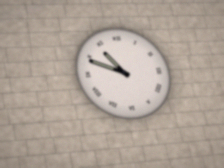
h=10 m=49
